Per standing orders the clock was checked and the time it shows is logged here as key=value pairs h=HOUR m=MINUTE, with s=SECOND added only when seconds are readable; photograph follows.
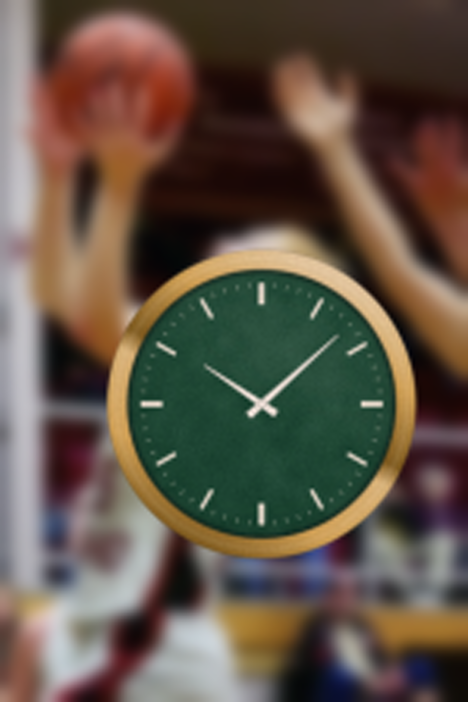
h=10 m=8
